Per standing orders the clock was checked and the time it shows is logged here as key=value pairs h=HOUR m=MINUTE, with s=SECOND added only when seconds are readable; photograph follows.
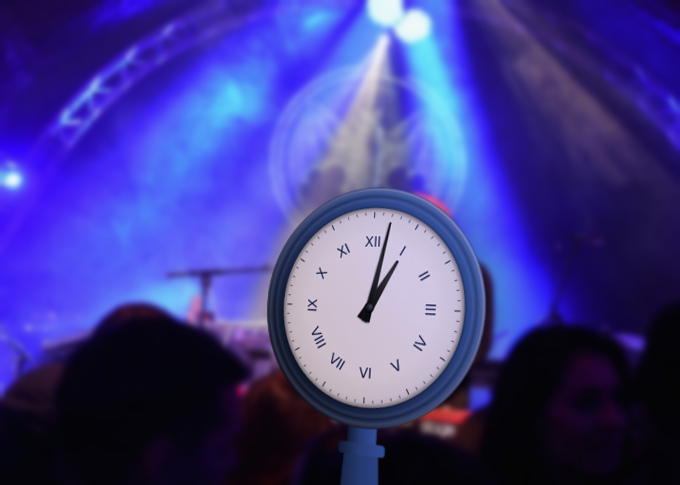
h=1 m=2
